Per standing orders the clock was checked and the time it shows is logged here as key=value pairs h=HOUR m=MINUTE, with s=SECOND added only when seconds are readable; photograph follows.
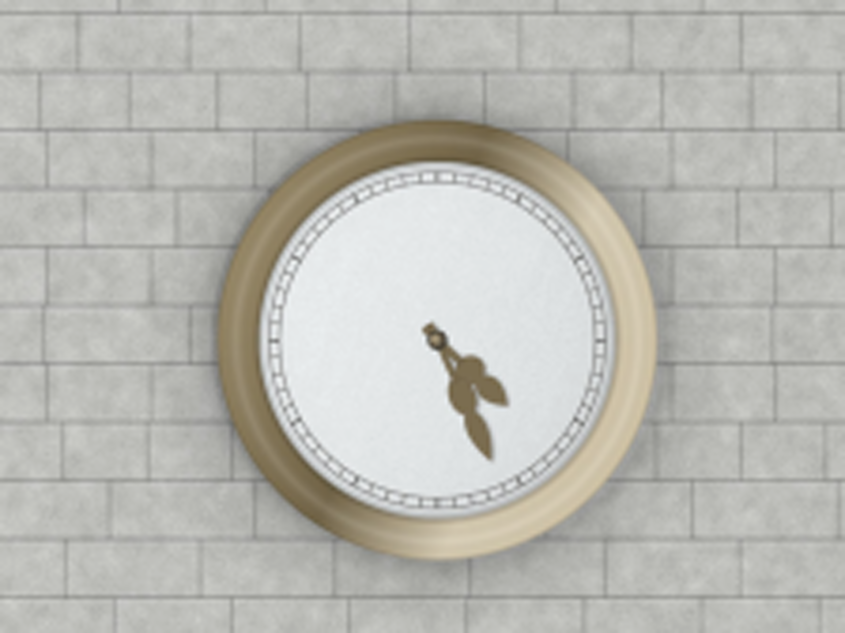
h=4 m=26
